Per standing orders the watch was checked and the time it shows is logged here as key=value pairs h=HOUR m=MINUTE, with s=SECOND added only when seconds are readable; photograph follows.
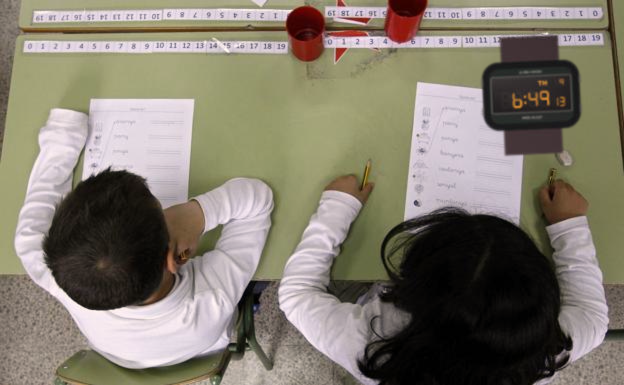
h=6 m=49
